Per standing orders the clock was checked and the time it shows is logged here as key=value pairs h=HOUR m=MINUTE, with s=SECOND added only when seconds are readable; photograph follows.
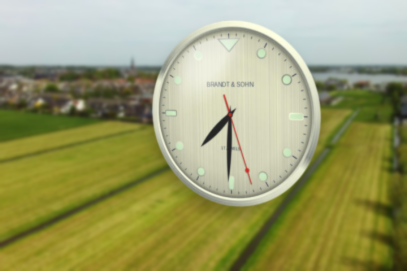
h=7 m=30 s=27
